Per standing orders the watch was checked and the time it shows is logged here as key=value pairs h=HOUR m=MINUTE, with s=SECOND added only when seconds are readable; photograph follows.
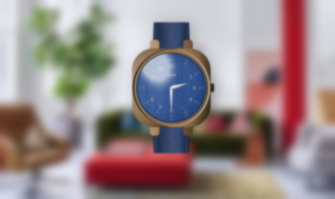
h=2 m=30
